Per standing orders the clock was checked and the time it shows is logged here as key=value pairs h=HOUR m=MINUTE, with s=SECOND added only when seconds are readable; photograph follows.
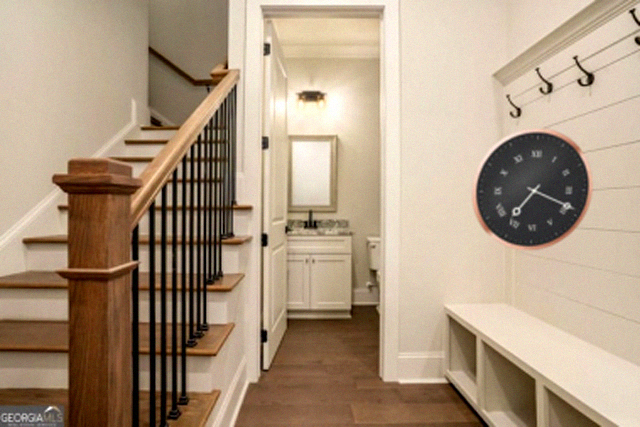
h=7 m=19
